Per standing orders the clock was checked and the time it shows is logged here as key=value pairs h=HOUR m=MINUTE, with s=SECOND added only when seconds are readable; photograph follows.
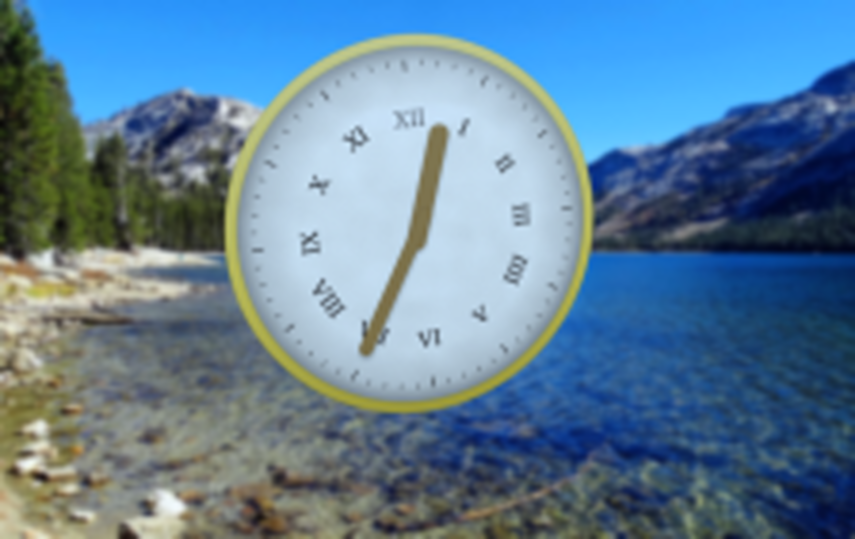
h=12 m=35
